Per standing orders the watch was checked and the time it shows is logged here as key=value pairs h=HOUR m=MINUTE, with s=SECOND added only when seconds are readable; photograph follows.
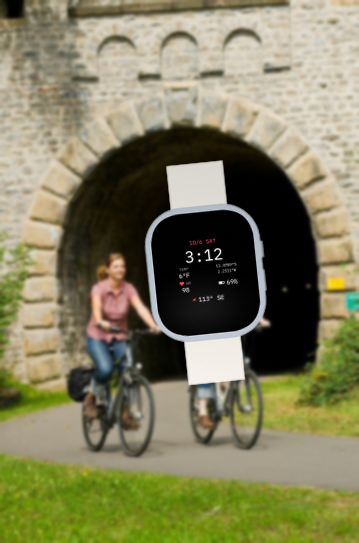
h=3 m=12
